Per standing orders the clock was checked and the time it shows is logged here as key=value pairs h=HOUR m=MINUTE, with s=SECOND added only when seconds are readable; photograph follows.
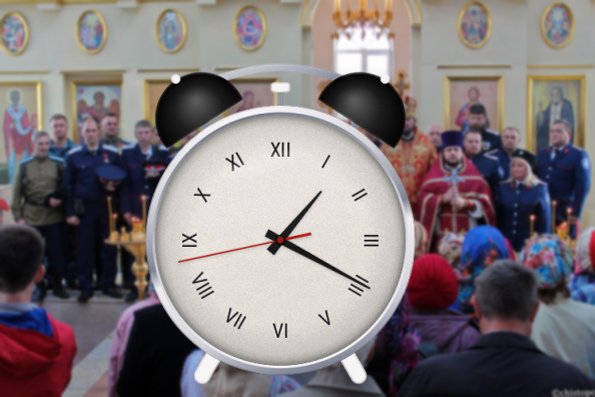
h=1 m=19 s=43
